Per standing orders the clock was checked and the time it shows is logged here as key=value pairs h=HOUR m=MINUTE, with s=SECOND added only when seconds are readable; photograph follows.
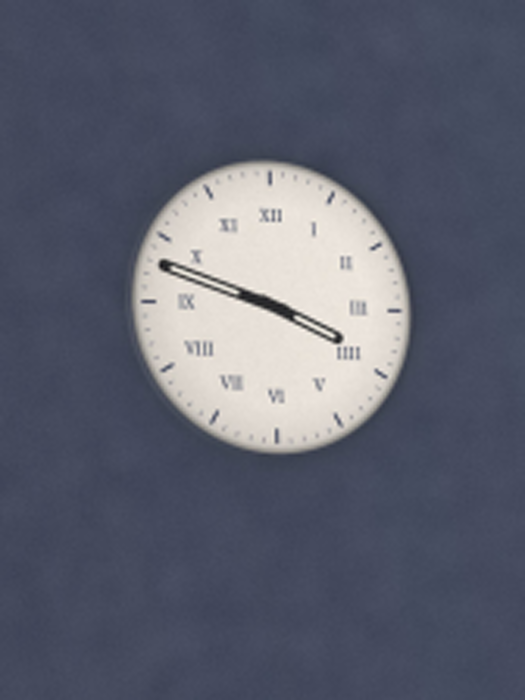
h=3 m=48
